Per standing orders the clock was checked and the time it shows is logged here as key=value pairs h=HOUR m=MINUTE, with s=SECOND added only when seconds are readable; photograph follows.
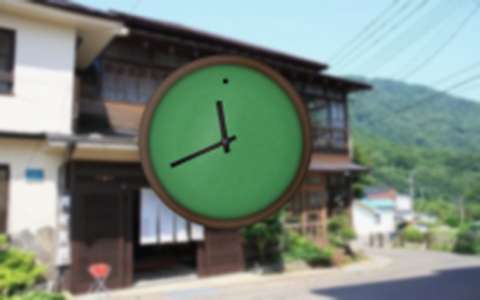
h=11 m=41
